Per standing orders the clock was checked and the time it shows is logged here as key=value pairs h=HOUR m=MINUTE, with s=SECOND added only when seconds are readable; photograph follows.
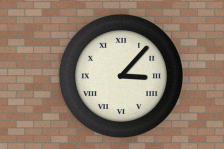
h=3 m=7
